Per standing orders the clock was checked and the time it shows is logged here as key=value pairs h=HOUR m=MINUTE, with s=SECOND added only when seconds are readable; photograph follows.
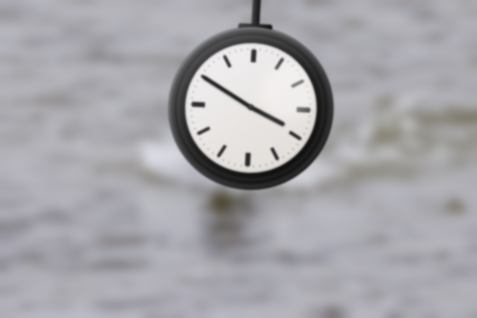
h=3 m=50
